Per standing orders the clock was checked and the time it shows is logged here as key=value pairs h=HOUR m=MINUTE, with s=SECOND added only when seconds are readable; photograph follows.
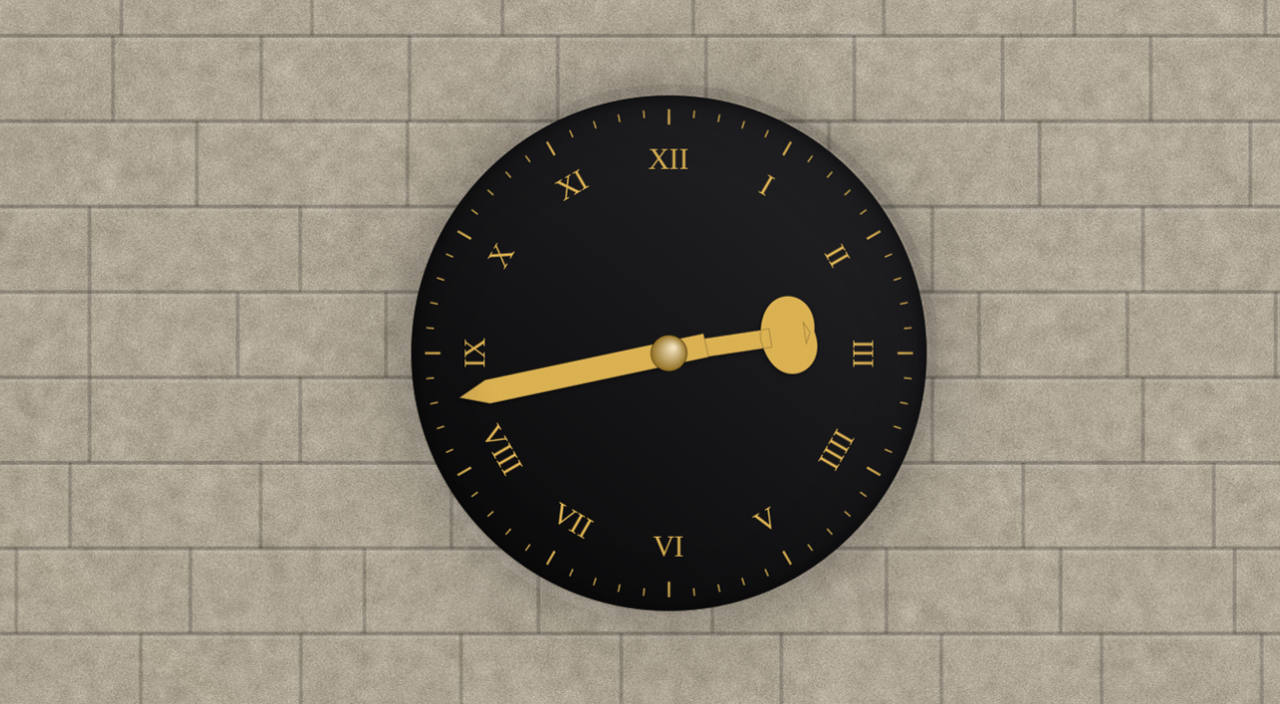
h=2 m=43
